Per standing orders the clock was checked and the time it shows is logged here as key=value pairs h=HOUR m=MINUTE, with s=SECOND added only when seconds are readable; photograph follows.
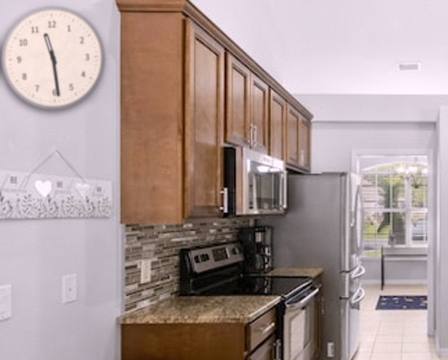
h=11 m=29
